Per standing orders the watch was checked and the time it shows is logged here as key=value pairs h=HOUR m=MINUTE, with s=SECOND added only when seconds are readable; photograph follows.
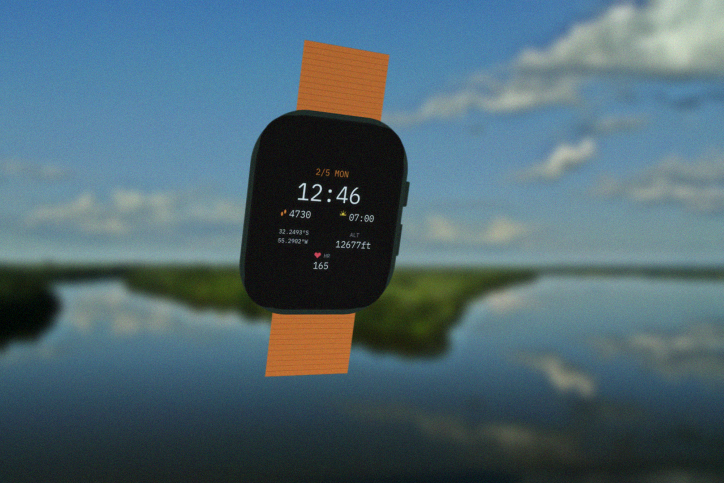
h=12 m=46
